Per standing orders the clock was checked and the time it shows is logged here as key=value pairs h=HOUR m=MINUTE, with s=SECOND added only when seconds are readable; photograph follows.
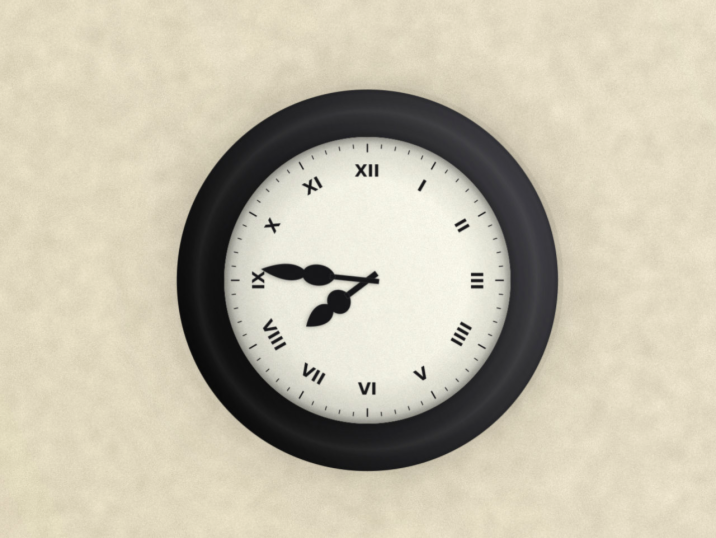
h=7 m=46
